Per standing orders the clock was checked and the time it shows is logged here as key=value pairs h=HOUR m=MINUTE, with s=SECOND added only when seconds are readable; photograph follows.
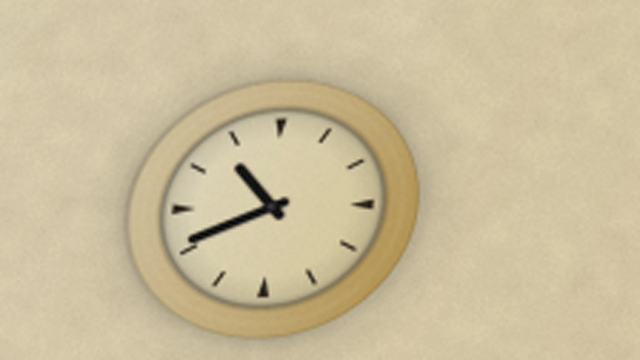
h=10 m=41
